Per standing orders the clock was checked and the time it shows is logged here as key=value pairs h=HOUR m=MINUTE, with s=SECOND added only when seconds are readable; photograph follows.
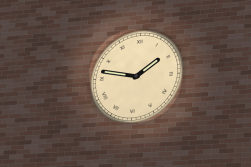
h=1 m=47
